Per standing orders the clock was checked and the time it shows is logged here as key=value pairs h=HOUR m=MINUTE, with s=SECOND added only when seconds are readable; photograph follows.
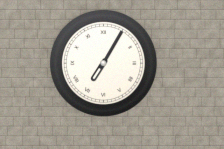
h=7 m=5
